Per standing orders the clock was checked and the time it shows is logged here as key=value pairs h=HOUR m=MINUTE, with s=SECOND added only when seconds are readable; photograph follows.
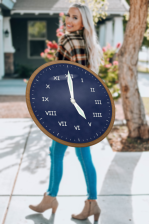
h=5 m=0
